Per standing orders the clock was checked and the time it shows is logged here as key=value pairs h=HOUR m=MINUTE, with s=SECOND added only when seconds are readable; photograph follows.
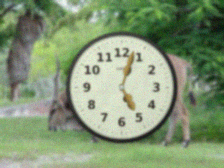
h=5 m=3
